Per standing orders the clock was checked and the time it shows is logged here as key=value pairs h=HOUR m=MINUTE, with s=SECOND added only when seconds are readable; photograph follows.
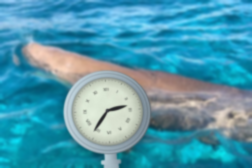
h=2 m=36
